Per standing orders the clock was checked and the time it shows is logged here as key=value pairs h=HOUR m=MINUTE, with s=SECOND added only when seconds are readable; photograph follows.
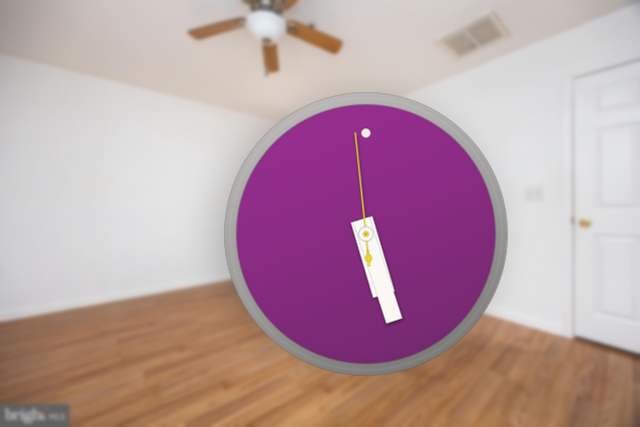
h=5 m=26 s=59
